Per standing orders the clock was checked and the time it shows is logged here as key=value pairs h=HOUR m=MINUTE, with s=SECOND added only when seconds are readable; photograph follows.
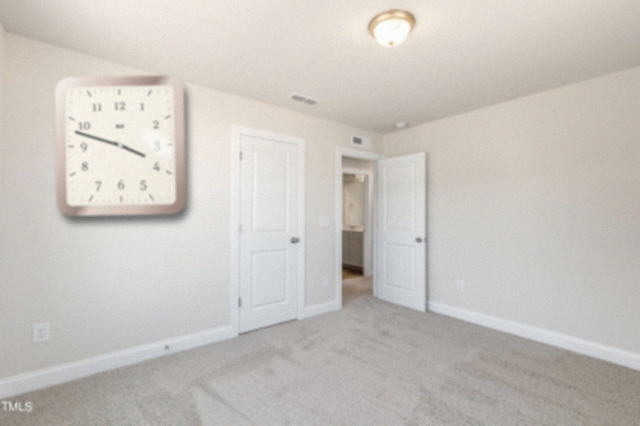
h=3 m=48
